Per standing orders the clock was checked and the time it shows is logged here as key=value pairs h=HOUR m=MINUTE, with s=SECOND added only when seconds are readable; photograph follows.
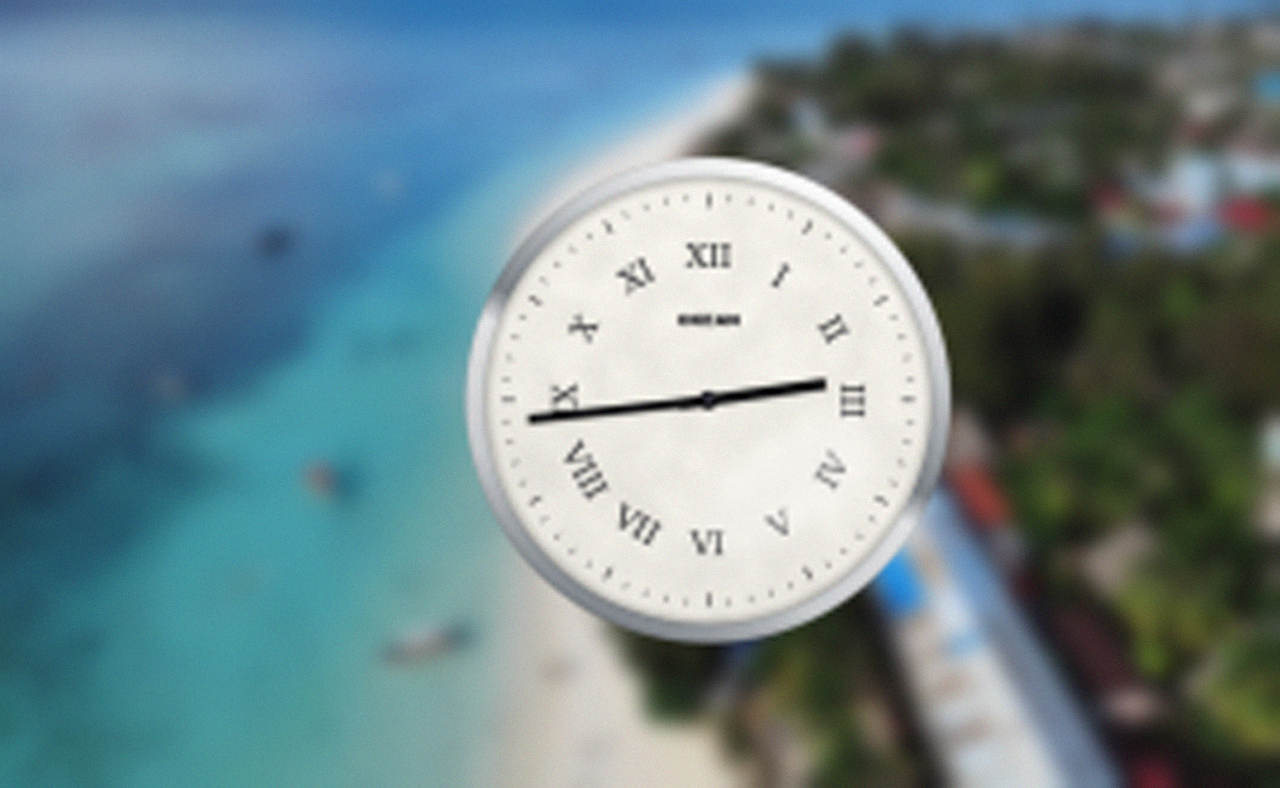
h=2 m=44
